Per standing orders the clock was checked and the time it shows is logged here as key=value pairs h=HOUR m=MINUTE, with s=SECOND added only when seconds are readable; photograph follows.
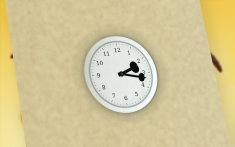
h=2 m=17
